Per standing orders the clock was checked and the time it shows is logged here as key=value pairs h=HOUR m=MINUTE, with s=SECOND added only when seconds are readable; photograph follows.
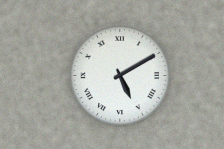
h=5 m=10
